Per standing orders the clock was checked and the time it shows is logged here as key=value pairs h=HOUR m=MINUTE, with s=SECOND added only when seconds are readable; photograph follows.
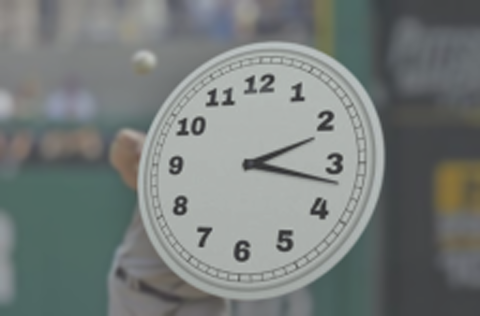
h=2 m=17
